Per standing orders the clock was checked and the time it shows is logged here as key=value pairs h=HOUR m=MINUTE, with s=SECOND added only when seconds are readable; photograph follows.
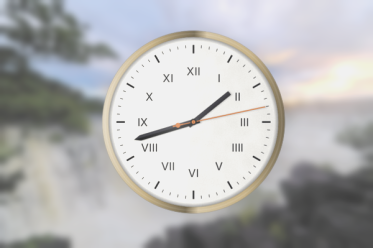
h=1 m=42 s=13
